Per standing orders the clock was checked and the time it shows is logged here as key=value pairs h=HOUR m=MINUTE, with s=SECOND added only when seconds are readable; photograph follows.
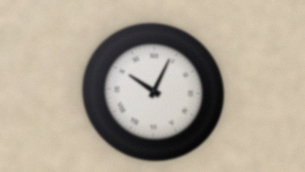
h=10 m=4
